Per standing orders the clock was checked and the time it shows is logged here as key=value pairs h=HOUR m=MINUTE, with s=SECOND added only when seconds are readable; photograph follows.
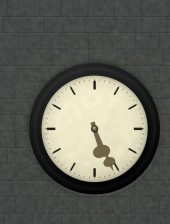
h=5 m=26
